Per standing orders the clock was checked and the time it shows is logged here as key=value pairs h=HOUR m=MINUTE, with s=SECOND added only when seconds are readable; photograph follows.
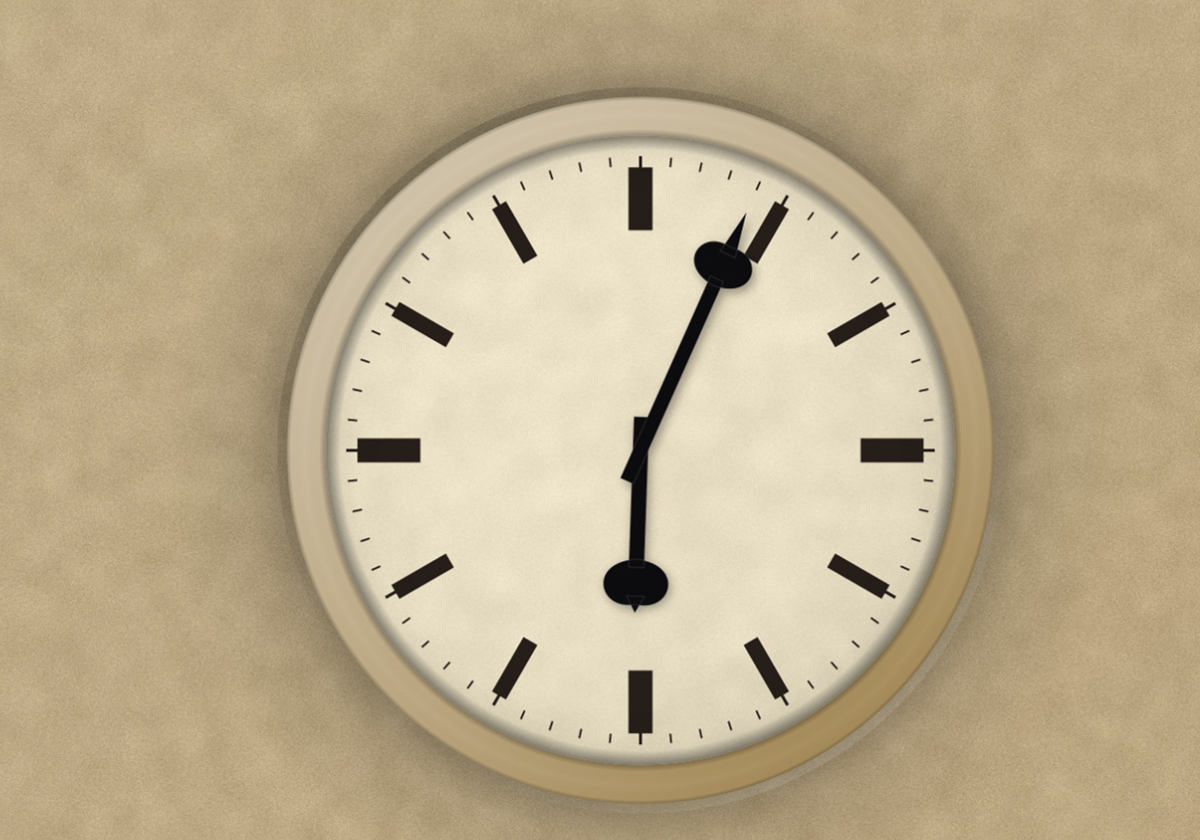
h=6 m=4
